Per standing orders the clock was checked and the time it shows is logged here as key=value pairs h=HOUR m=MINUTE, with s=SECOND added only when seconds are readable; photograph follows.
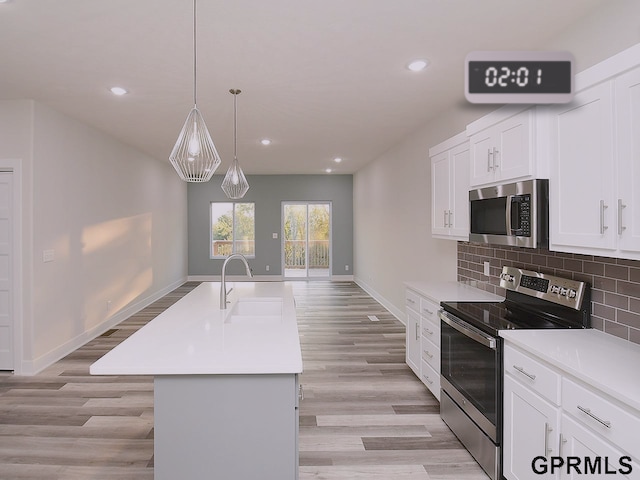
h=2 m=1
